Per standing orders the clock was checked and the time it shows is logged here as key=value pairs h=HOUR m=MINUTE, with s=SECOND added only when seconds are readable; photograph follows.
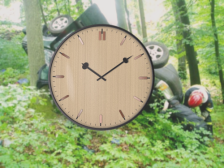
h=10 m=9
